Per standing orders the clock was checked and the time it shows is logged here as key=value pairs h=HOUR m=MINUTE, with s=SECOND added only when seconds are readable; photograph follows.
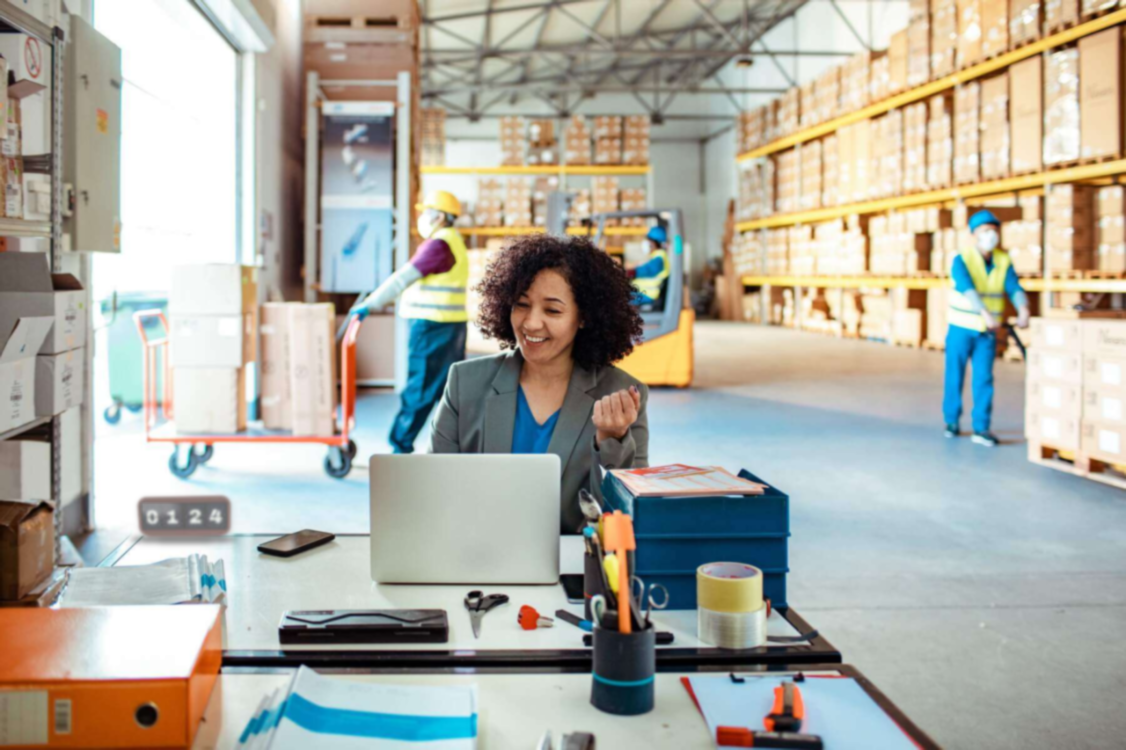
h=1 m=24
